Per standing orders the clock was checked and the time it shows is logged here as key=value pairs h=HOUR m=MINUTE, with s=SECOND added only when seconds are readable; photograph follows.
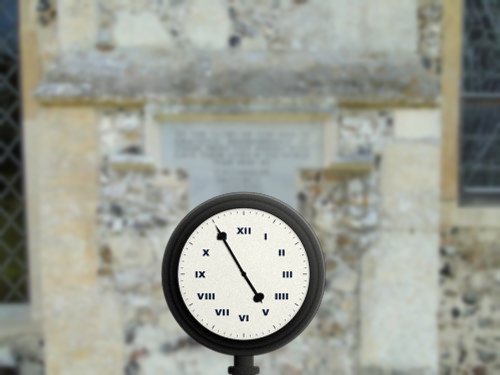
h=4 m=55
